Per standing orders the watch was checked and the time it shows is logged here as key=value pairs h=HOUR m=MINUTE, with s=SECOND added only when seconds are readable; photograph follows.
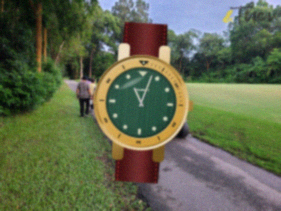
h=11 m=3
